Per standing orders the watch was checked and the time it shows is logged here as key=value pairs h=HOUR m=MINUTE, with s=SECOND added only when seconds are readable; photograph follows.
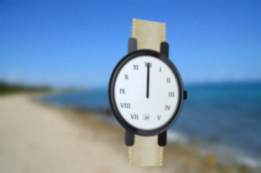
h=12 m=0
